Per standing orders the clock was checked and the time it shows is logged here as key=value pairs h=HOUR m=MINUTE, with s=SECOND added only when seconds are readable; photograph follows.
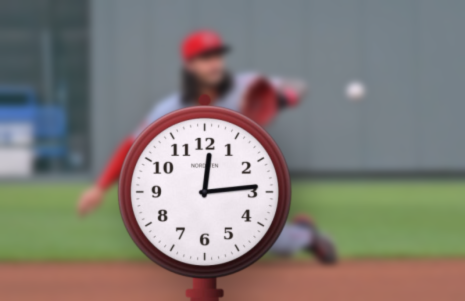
h=12 m=14
